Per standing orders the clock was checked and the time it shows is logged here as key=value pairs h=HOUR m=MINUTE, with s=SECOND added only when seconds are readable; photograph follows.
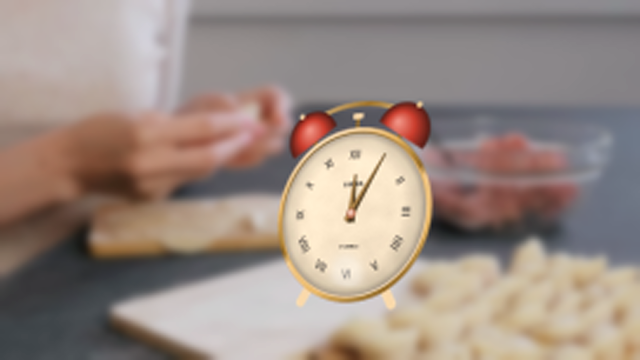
h=12 m=5
